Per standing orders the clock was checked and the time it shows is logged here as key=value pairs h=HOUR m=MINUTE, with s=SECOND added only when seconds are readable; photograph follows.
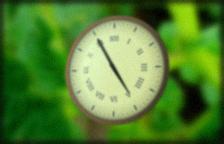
h=4 m=55
